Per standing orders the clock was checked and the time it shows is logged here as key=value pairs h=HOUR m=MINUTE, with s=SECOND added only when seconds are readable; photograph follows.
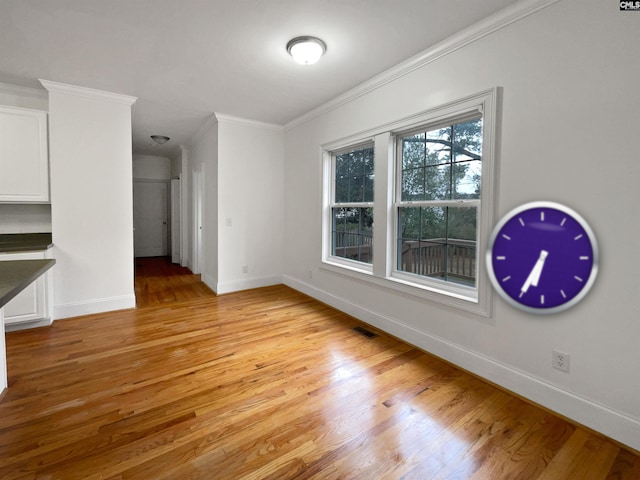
h=6 m=35
